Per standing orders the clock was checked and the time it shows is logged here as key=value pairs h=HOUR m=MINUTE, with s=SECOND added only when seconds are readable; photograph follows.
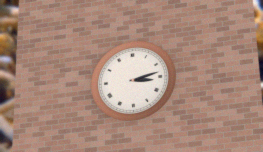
h=3 m=13
